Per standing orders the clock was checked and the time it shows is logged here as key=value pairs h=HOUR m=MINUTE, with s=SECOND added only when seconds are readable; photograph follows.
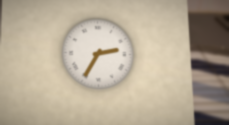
h=2 m=35
